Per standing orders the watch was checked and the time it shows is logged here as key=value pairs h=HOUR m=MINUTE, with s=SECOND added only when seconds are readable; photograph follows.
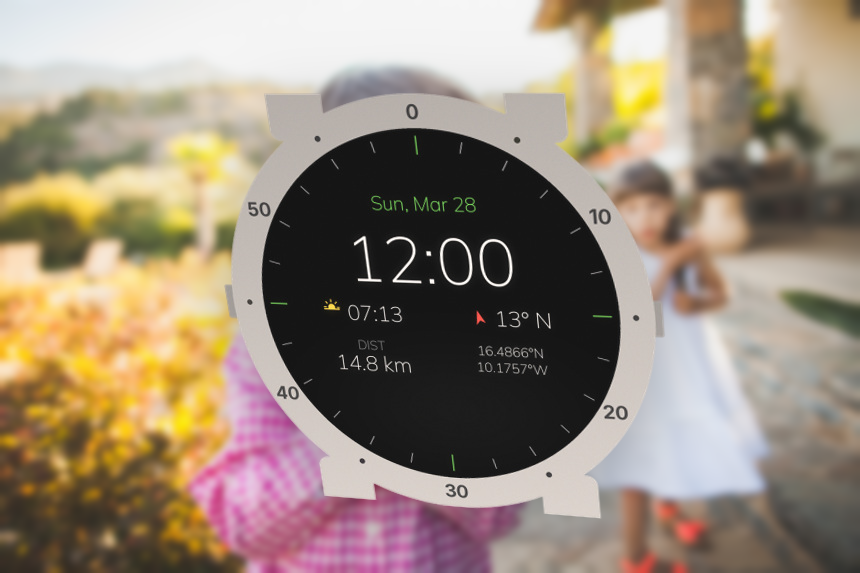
h=12 m=0
